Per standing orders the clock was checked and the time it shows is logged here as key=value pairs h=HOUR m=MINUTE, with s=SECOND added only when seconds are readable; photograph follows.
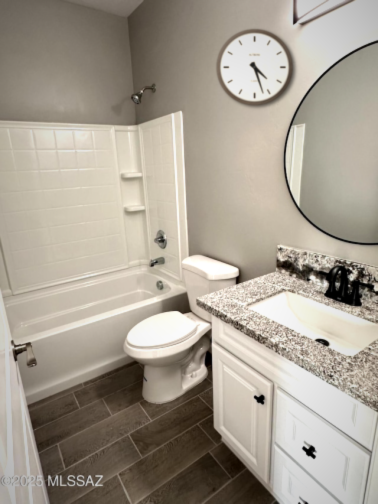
h=4 m=27
